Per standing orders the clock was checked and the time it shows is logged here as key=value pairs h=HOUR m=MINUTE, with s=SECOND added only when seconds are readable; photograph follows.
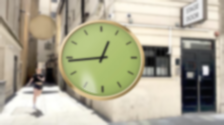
h=12 m=44
